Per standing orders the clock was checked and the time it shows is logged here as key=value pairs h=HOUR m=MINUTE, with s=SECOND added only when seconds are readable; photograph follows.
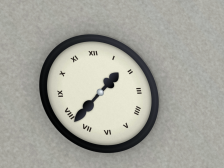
h=1 m=38
